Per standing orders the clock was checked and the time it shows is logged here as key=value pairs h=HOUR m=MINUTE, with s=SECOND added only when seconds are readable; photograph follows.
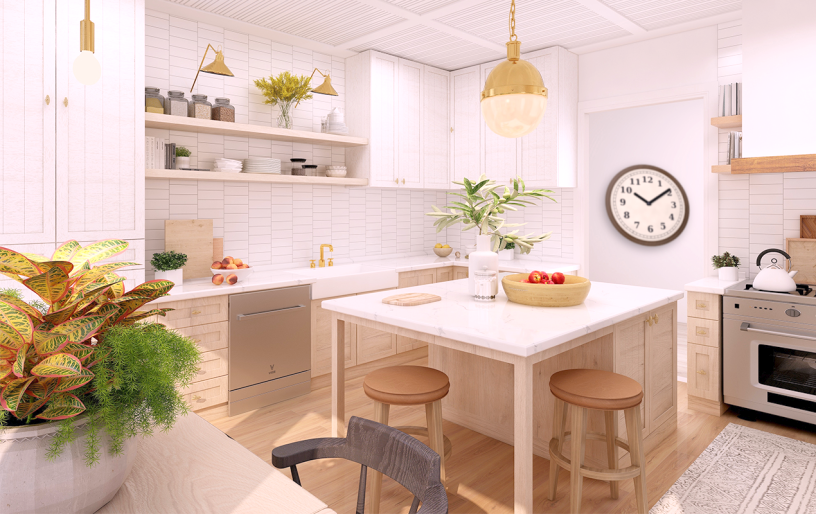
h=10 m=9
